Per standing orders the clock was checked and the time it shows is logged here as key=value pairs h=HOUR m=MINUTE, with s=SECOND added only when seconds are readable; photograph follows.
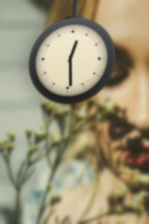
h=12 m=29
